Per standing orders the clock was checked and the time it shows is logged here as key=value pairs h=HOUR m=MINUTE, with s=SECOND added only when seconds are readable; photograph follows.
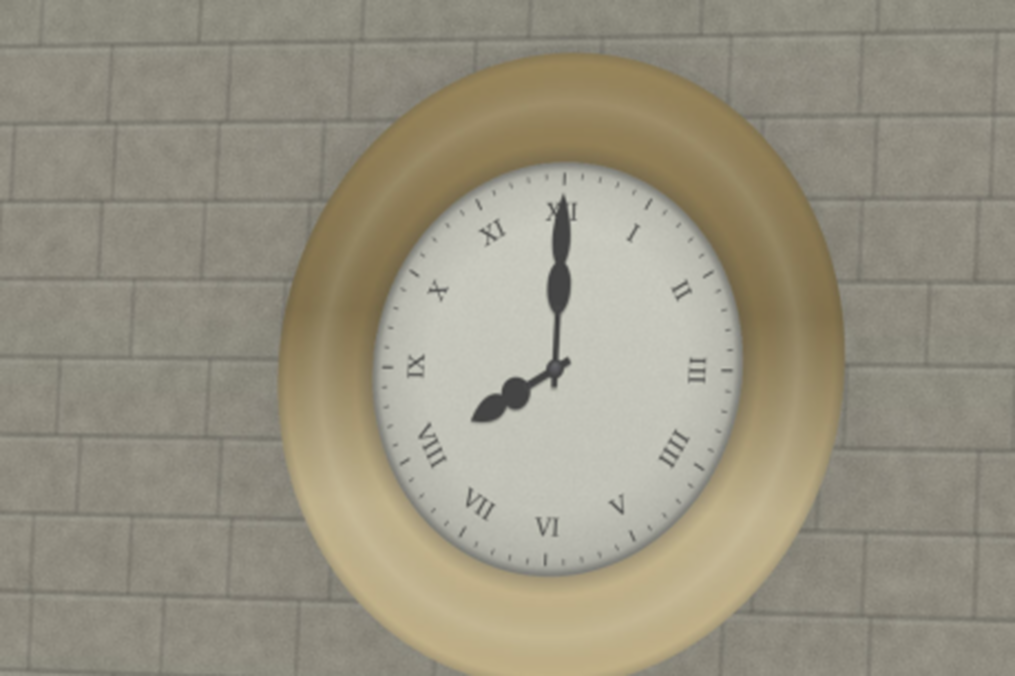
h=8 m=0
